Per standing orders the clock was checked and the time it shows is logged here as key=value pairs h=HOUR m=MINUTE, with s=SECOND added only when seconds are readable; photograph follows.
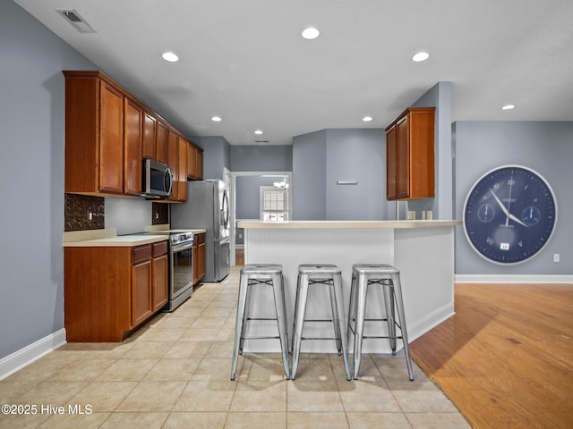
h=3 m=53
